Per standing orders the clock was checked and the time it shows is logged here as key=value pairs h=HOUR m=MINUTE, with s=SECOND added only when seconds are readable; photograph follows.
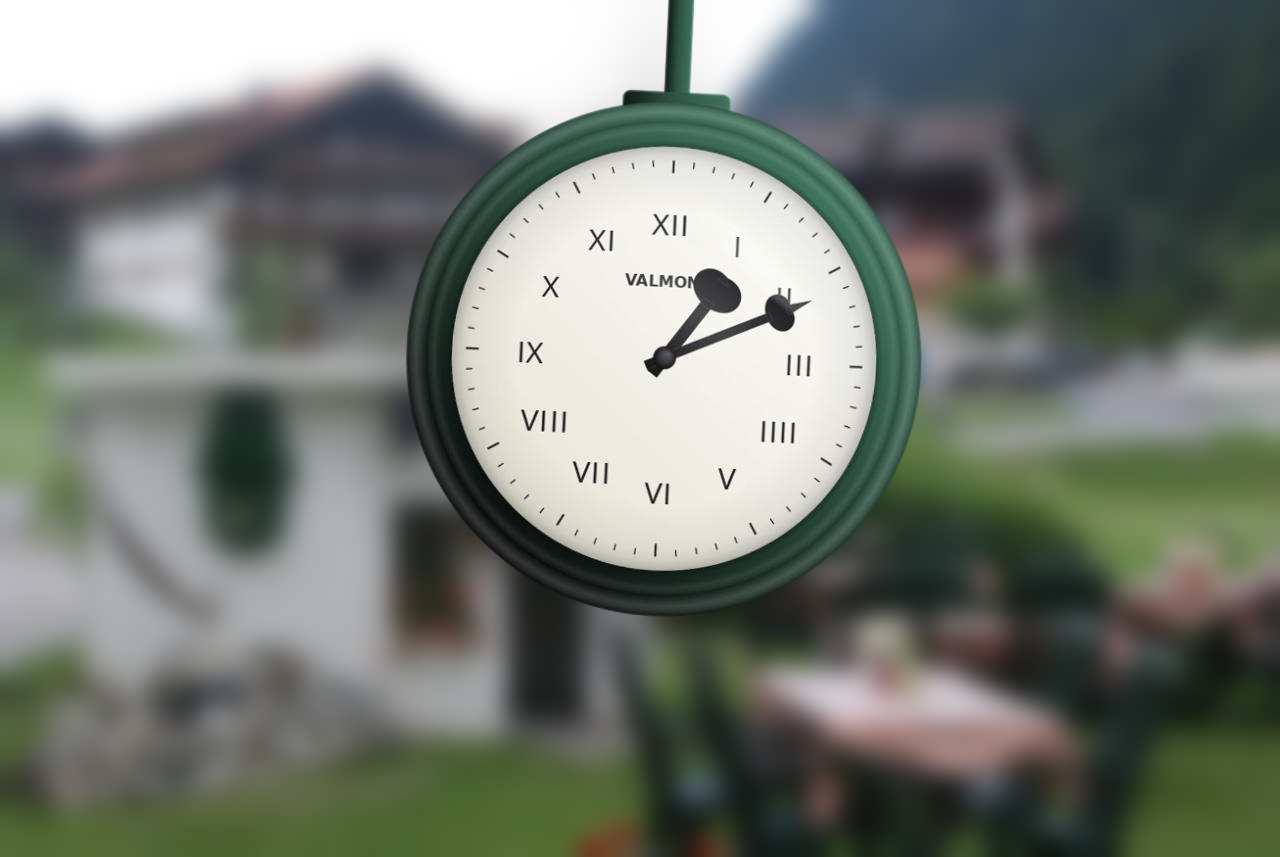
h=1 m=11
